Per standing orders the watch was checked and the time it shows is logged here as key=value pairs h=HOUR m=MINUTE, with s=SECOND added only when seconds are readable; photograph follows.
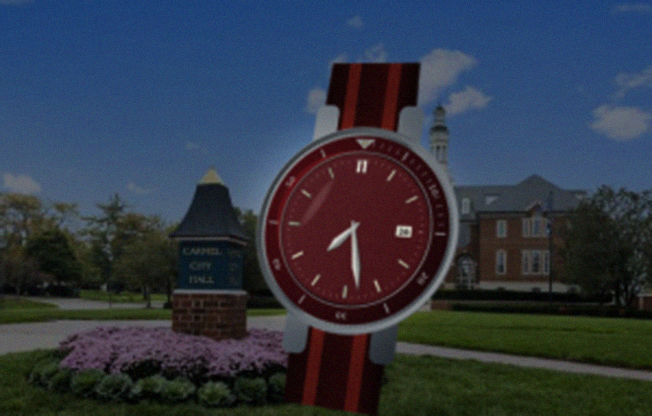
h=7 m=28
